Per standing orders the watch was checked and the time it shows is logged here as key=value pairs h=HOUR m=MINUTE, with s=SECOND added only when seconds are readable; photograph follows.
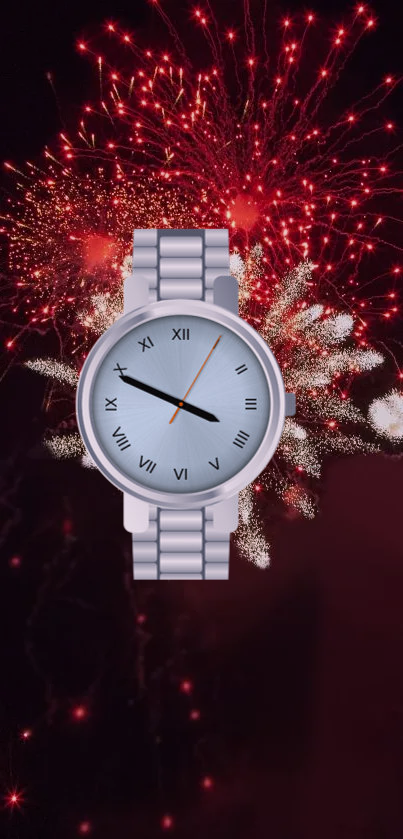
h=3 m=49 s=5
